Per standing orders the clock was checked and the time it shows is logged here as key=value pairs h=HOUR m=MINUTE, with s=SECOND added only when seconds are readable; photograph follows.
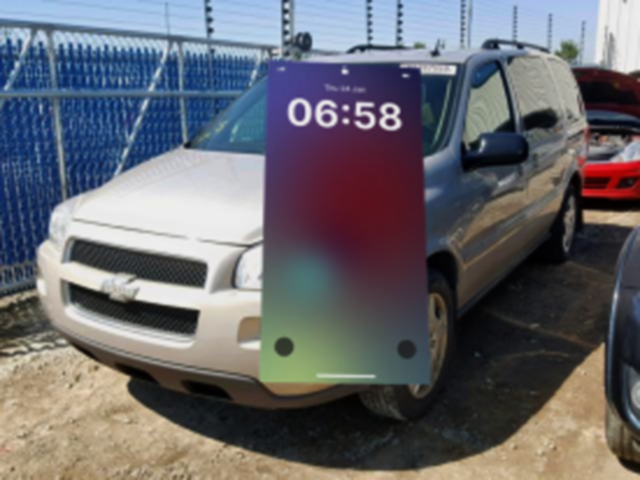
h=6 m=58
